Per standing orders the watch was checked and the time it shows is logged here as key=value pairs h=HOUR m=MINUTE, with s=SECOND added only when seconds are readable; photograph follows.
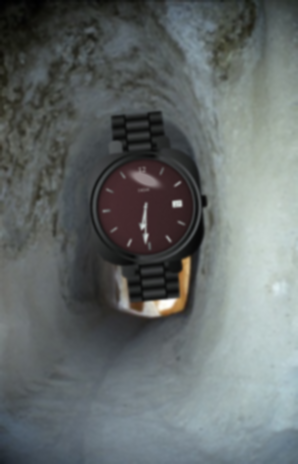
h=6 m=31
